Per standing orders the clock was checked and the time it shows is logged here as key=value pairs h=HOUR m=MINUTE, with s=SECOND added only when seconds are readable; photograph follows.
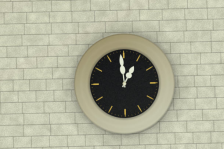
h=12 m=59
